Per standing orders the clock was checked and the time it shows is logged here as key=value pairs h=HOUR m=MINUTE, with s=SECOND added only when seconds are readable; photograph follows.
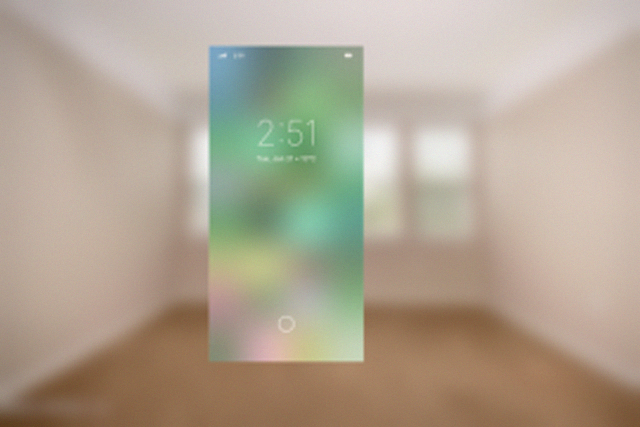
h=2 m=51
